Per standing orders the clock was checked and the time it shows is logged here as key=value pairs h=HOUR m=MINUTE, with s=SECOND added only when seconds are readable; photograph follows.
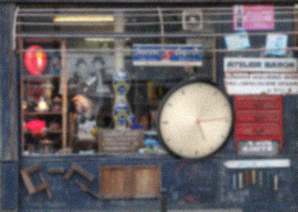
h=5 m=14
